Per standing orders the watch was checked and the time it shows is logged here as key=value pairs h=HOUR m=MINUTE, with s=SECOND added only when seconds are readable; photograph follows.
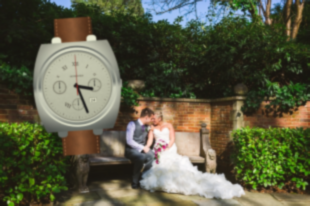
h=3 m=27
